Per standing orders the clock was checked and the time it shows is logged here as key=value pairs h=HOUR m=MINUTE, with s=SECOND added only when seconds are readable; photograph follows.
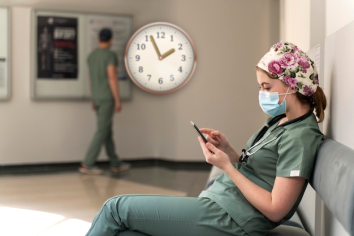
h=1 m=56
